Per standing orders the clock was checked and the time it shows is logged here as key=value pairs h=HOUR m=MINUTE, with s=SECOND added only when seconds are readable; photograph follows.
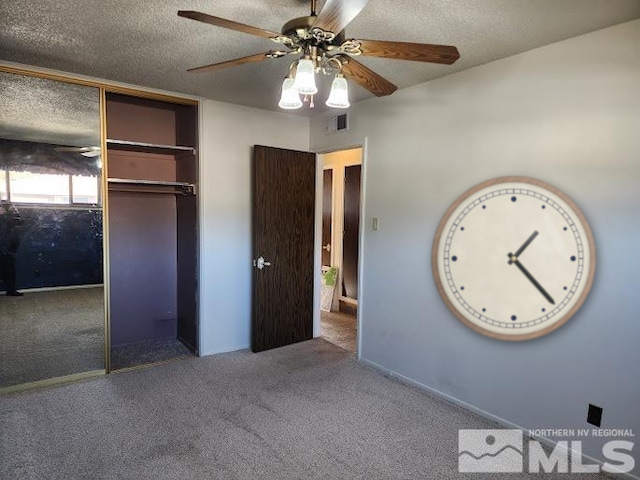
h=1 m=23
